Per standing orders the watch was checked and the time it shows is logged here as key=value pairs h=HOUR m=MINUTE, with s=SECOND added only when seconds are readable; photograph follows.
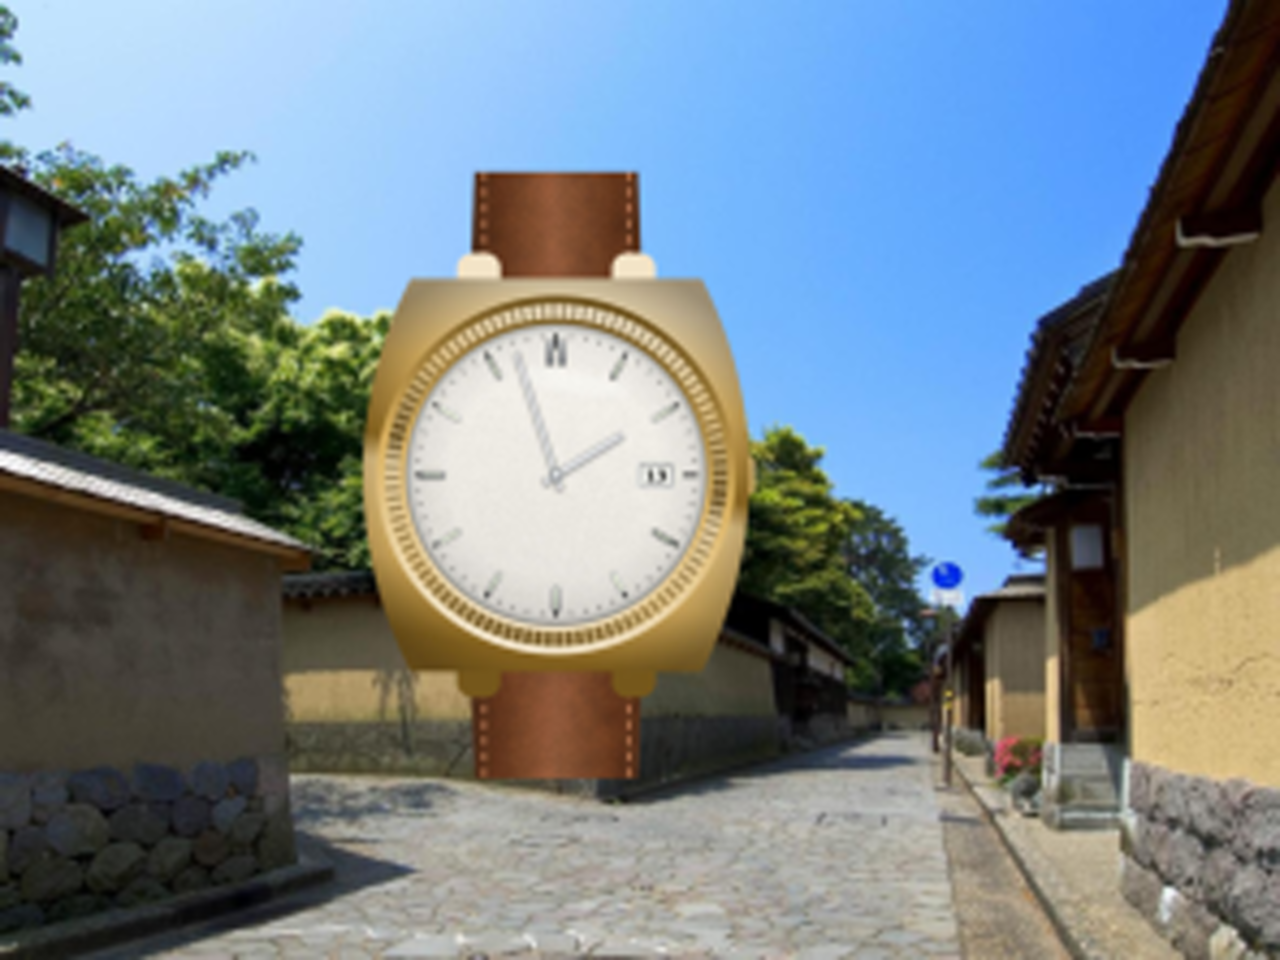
h=1 m=57
